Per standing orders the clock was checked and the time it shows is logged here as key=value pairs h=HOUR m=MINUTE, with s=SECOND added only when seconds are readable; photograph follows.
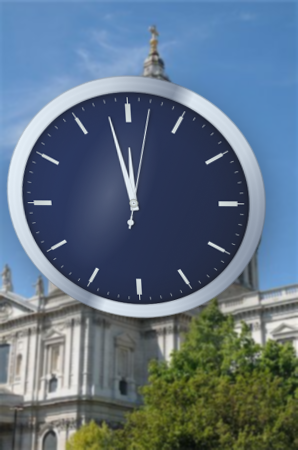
h=11 m=58 s=2
